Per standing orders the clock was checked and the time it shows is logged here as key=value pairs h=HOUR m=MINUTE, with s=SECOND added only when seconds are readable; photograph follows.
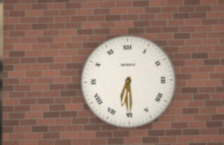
h=6 m=30
